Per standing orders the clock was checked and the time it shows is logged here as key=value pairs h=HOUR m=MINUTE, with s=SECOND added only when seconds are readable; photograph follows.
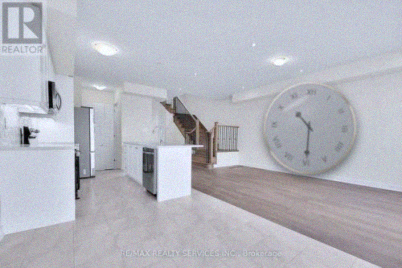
h=10 m=30
